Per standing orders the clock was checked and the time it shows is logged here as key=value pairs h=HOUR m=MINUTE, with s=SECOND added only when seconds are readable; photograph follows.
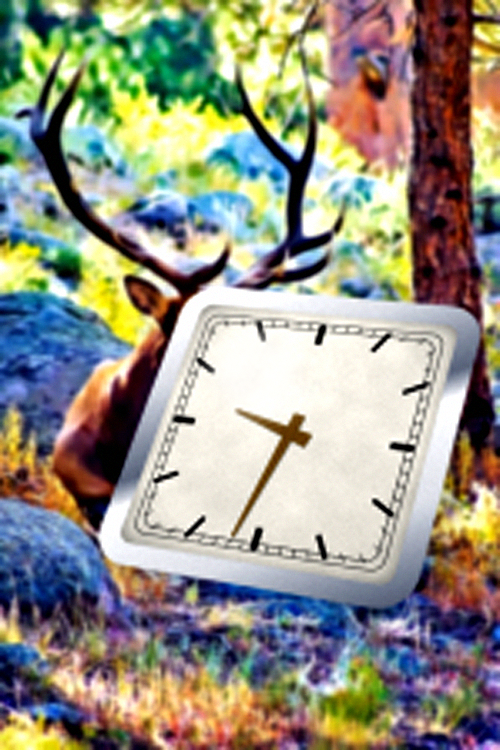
h=9 m=32
